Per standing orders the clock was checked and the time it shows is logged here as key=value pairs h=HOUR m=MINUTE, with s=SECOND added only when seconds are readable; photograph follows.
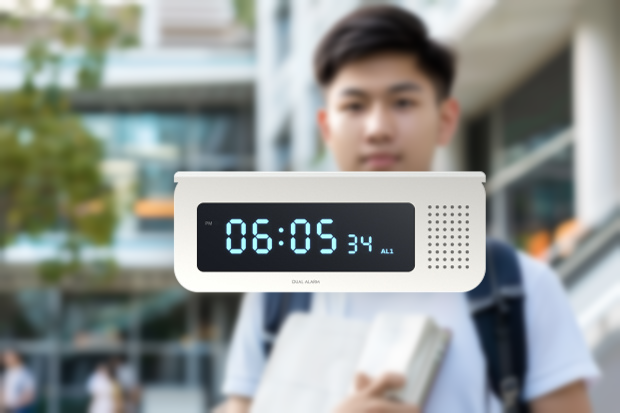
h=6 m=5 s=34
